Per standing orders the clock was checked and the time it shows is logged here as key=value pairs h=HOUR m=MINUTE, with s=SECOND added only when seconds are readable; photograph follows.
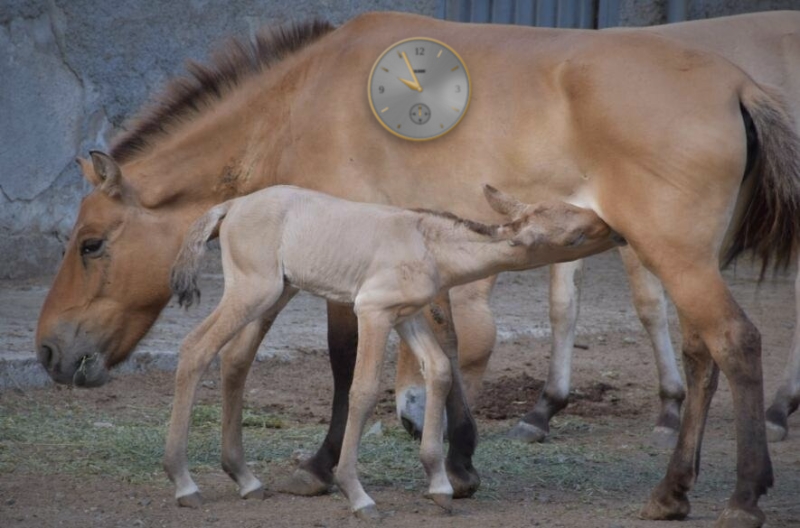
h=9 m=56
